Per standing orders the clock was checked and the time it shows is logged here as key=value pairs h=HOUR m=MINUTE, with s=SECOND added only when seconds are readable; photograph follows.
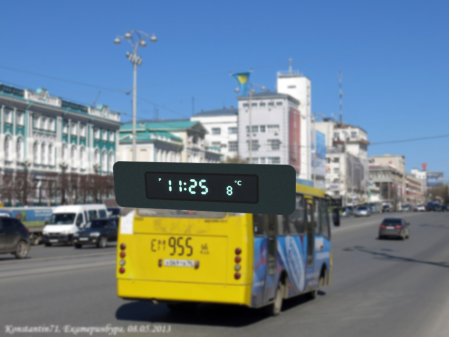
h=11 m=25
